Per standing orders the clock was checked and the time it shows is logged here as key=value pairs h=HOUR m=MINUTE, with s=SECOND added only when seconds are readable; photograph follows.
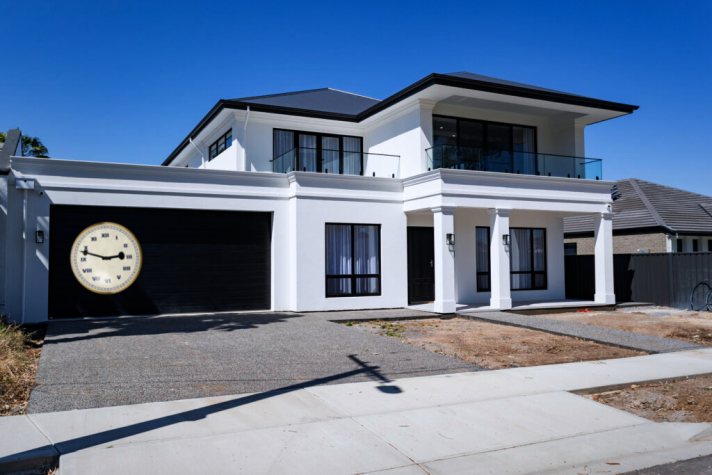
h=2 m=48
